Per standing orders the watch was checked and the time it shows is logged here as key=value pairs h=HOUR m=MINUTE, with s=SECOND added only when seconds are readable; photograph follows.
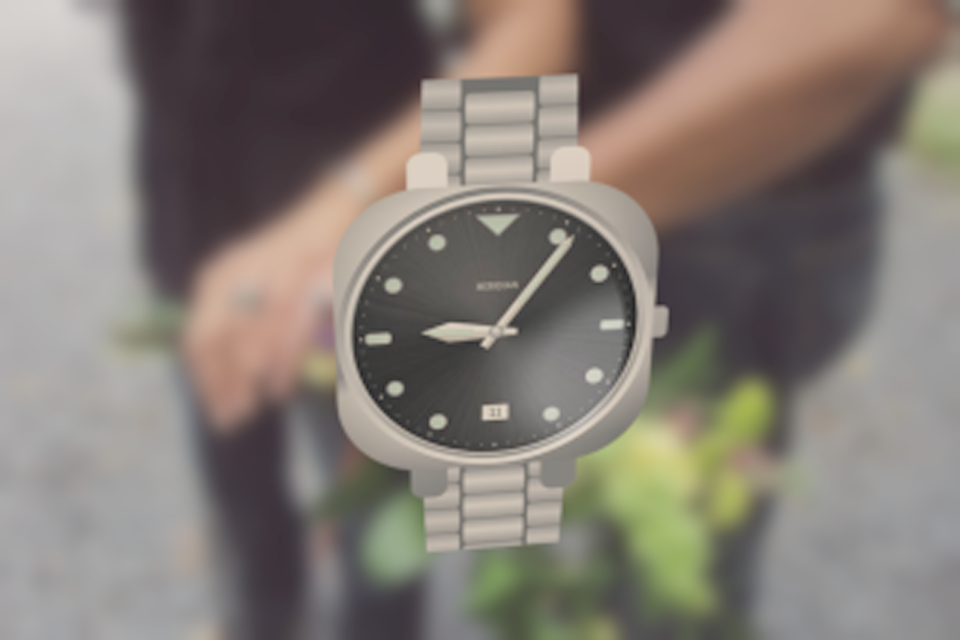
h=9 m=6
